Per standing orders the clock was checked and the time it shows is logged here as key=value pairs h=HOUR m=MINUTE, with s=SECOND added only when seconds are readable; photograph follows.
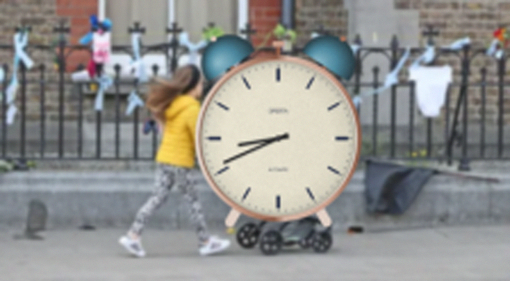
h=8 m=41
